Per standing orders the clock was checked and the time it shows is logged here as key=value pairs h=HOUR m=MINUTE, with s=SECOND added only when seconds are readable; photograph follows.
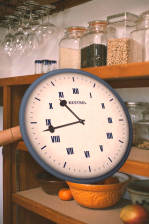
h=10 m=43
